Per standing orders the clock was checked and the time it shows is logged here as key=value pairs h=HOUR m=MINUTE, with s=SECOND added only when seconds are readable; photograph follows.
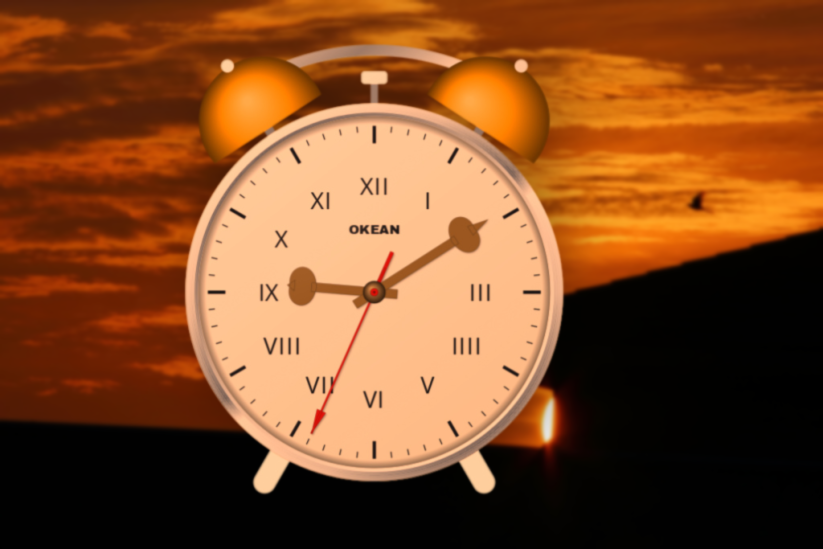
h=9 m=9 s=34
